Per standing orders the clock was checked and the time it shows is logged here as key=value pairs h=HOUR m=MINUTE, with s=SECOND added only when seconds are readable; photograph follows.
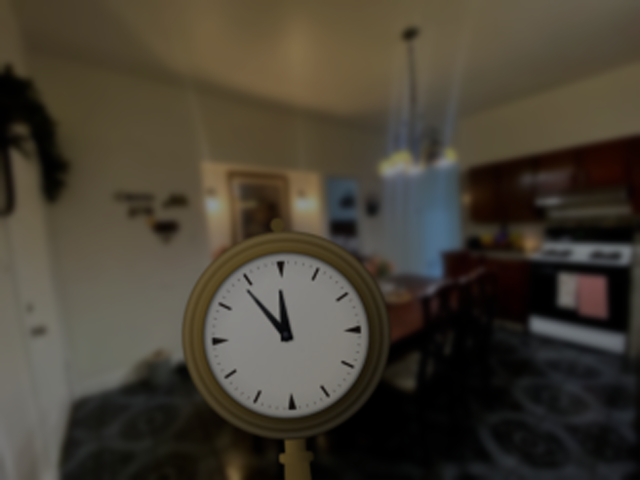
h=11 m=54
